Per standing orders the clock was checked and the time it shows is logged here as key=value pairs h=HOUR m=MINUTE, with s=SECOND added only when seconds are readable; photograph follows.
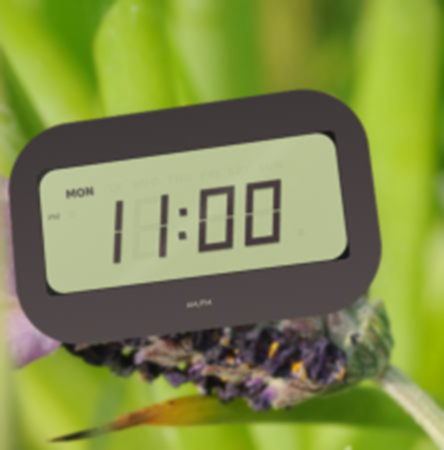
h=11 m=0
